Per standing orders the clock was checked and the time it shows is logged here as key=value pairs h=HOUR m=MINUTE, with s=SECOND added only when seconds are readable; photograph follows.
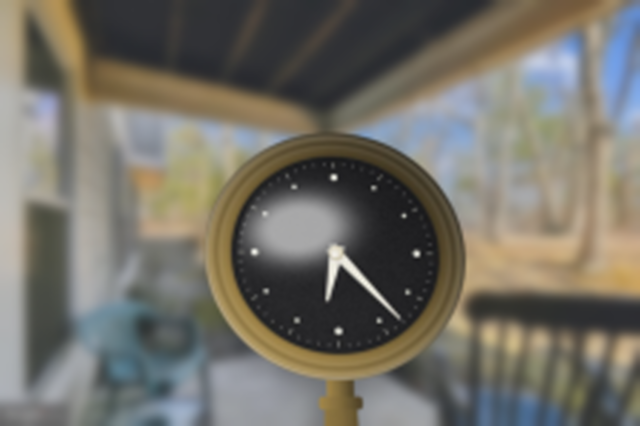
h=6 m=23
